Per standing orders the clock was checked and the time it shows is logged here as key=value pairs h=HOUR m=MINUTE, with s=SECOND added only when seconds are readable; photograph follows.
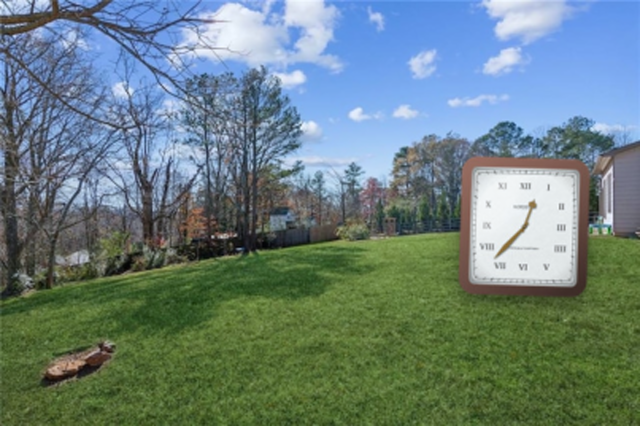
h=12 m=37
